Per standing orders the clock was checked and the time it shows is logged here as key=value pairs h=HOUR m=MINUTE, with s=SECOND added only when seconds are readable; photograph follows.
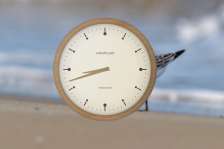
h=8 m=42
